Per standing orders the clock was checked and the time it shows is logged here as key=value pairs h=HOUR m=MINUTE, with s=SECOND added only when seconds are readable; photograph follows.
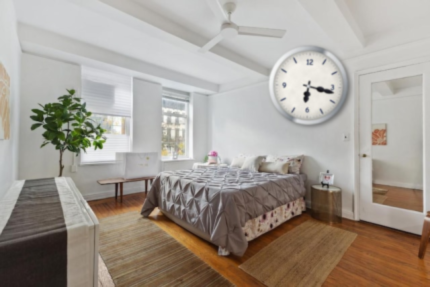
h=6 m=17
